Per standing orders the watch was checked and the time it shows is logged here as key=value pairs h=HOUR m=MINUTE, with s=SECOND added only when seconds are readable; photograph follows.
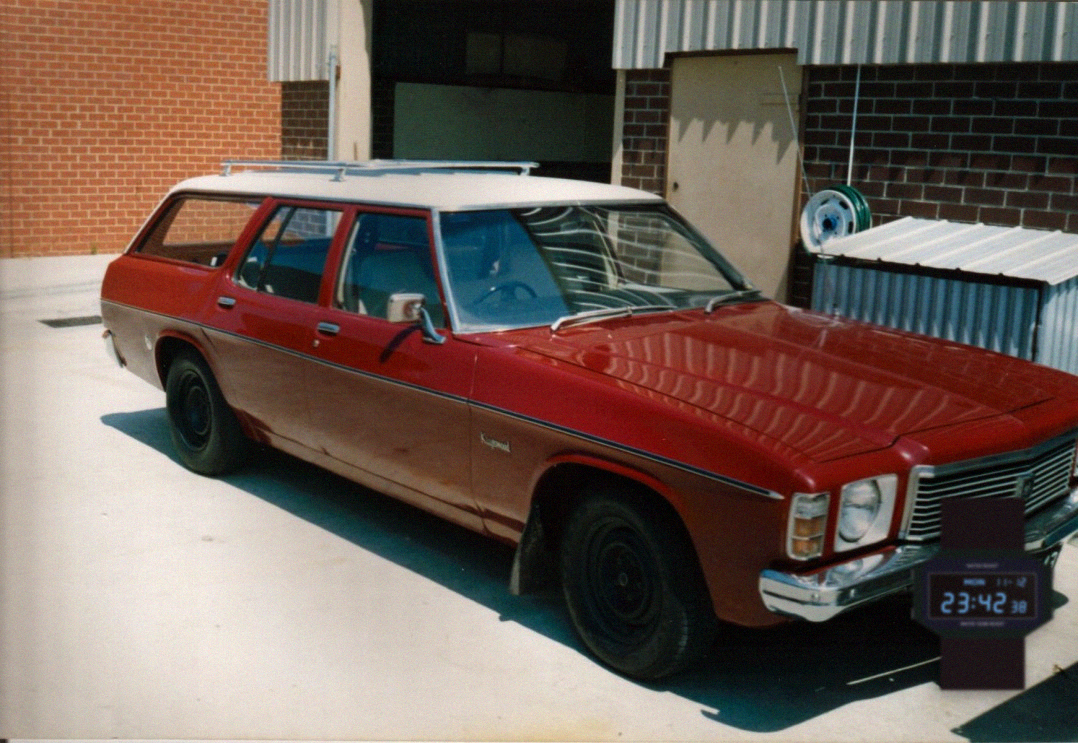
h=23 m=42
